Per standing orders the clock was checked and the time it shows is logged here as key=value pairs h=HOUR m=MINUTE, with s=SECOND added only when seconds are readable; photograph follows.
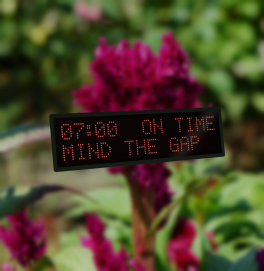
h=7 m=0
